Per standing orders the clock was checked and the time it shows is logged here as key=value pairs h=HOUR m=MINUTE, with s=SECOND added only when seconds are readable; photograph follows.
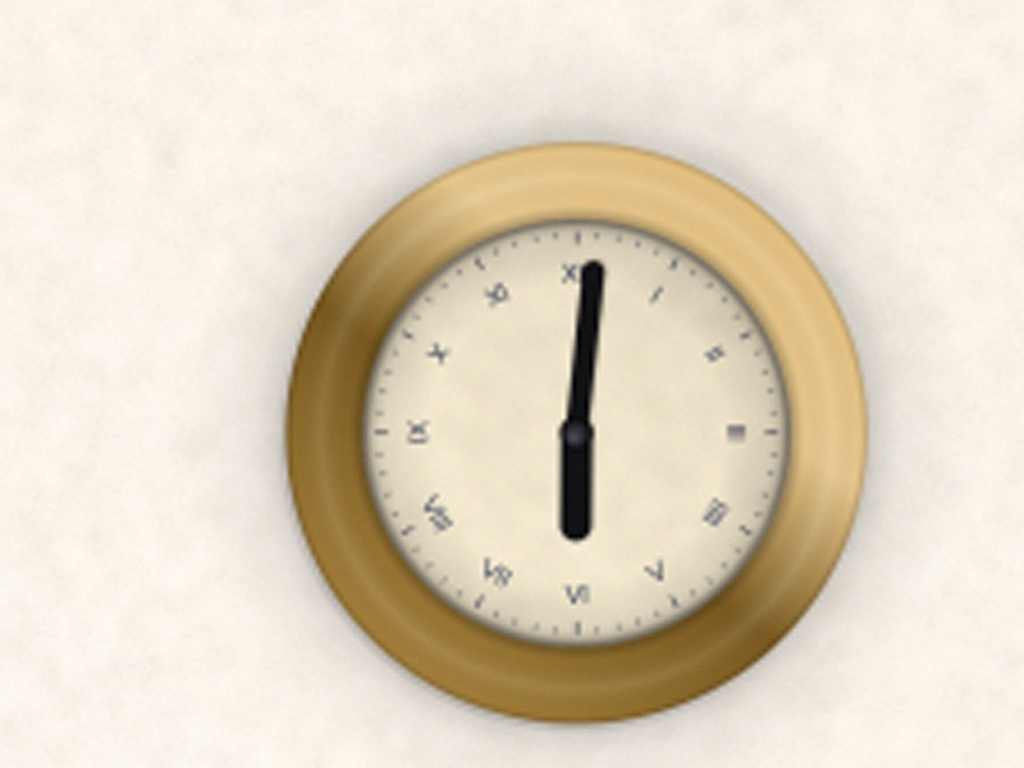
h=6 m=1
